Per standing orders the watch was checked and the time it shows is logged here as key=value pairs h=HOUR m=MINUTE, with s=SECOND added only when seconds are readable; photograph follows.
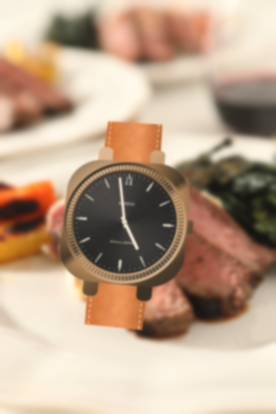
h=4 m=58
